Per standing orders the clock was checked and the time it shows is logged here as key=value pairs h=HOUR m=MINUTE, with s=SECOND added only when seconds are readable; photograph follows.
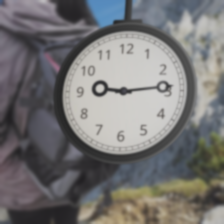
h=9 m=14
